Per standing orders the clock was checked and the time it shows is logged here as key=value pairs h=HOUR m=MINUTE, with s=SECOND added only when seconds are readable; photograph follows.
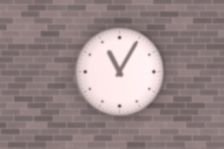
h=11 m=5
